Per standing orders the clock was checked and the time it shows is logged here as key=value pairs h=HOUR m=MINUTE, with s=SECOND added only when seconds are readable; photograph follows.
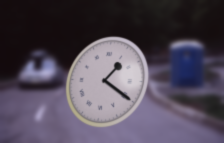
h=1 m=20
